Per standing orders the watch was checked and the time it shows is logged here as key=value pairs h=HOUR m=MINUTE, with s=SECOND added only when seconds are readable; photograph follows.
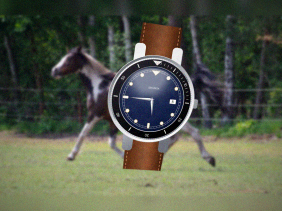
h=5 m=45
